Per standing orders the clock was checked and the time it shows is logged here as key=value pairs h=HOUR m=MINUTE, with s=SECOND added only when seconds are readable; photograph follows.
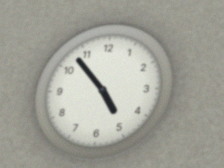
h=4 m=53
